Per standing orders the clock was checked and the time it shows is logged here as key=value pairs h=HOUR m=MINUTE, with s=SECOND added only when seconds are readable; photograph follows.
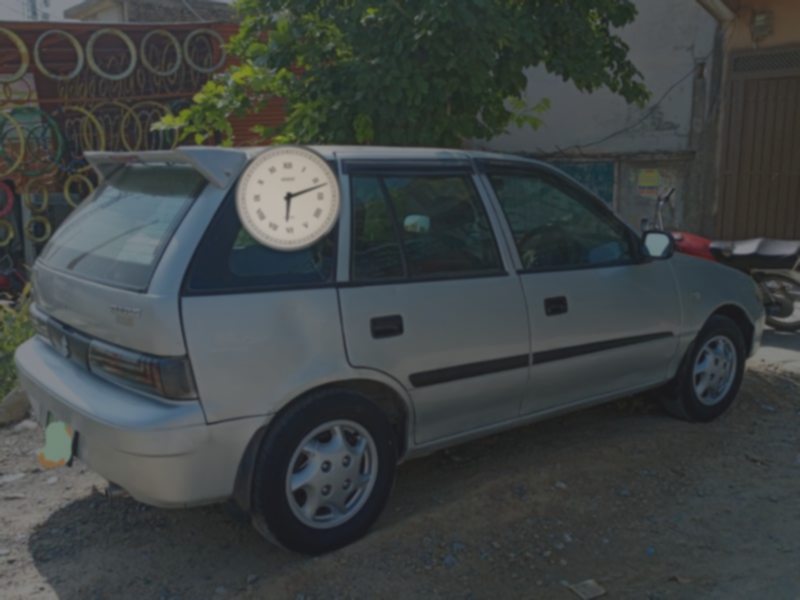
h=6 m=12
